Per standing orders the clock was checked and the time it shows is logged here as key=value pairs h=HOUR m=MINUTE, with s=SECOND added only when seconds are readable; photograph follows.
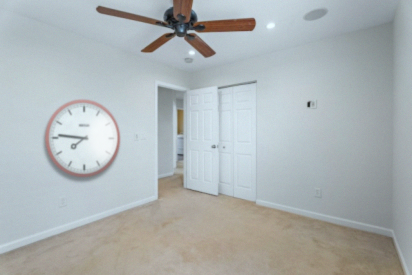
h=7 m=46
